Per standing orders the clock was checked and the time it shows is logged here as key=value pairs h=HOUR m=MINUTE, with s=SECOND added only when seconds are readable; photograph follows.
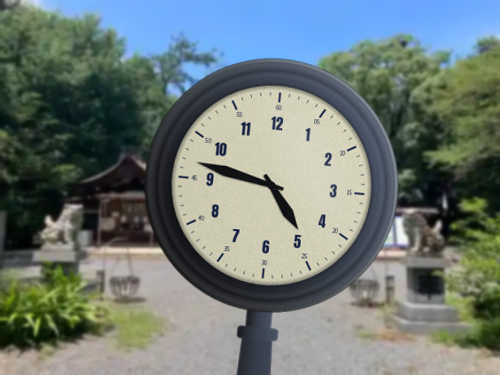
h=4 m=47
